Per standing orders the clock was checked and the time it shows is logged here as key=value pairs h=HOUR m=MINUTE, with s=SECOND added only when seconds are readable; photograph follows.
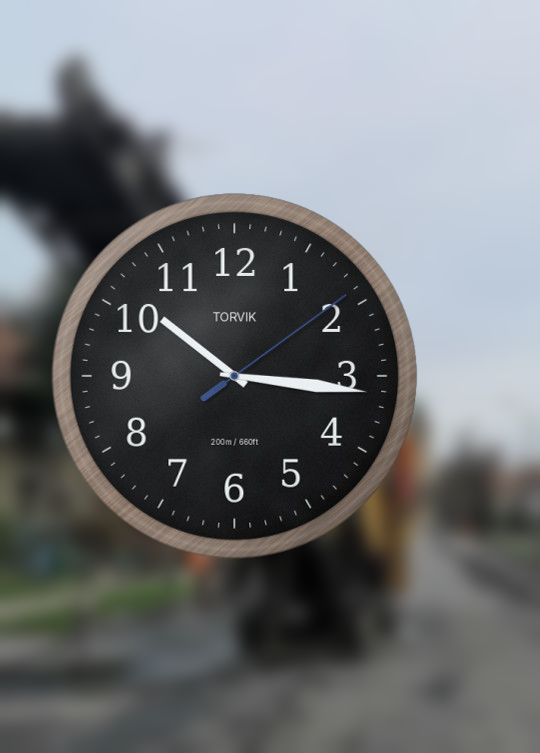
h=10 m=16 s=9
